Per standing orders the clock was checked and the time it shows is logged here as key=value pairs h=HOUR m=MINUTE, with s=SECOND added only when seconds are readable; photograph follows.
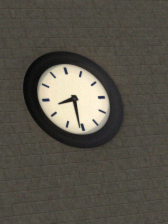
h=8 m=31
